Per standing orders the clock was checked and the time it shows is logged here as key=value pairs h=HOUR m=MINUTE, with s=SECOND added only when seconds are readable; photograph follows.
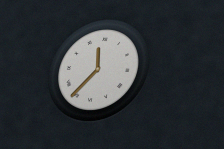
h=11 m=36
